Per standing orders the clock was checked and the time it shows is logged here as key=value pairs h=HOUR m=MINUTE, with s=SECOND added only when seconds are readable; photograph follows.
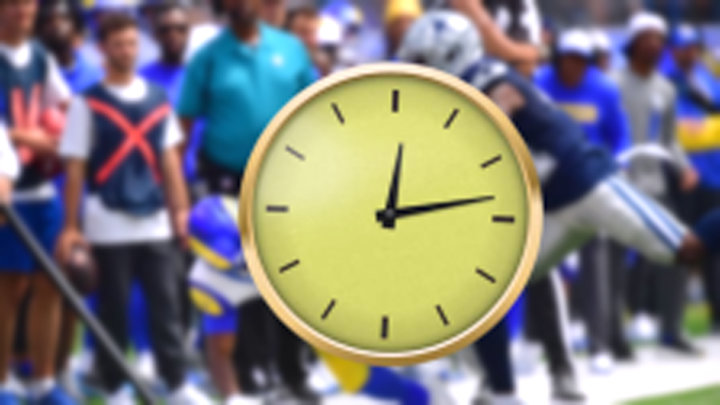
h=12 m=13
